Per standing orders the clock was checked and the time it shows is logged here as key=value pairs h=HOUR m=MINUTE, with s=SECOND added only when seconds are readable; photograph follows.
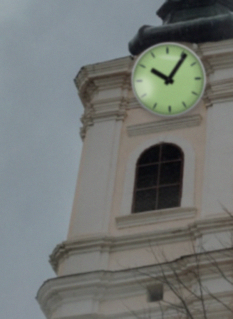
h=10 m=6
